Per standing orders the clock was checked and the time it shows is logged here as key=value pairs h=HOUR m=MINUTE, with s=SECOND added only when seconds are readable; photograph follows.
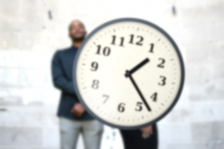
h=1 m=23
